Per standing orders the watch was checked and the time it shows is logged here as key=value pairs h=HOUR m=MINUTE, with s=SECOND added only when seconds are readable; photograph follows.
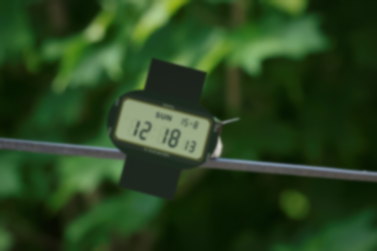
h=12 m=18 s=13
